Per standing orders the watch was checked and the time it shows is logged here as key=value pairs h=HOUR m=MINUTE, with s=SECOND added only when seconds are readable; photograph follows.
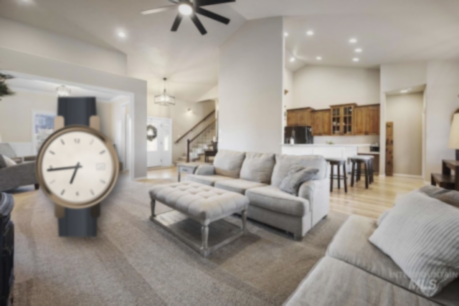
h=6 m=44
